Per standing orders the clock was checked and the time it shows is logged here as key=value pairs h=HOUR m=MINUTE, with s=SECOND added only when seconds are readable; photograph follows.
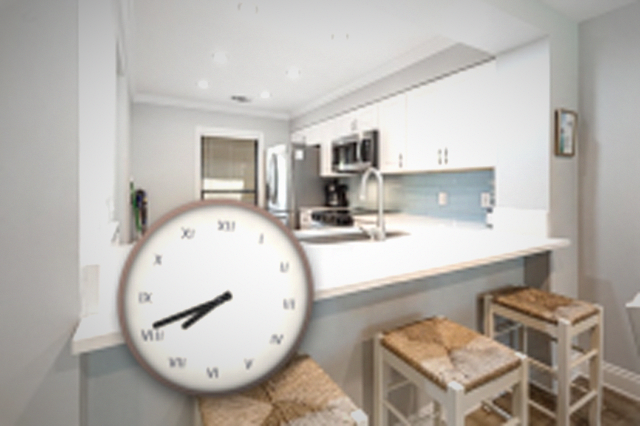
h=7 m=41
